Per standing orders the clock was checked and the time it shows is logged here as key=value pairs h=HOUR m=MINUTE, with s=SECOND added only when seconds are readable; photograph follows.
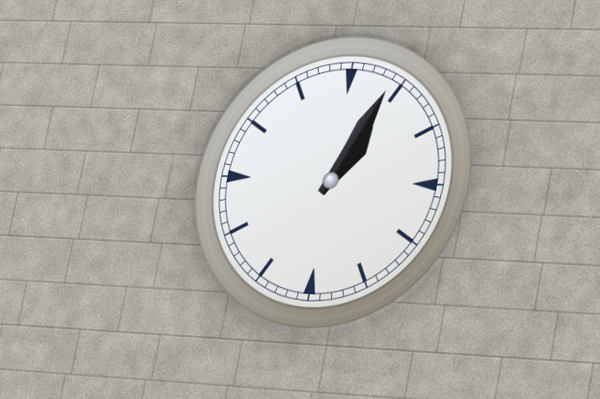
h=1 m=4
